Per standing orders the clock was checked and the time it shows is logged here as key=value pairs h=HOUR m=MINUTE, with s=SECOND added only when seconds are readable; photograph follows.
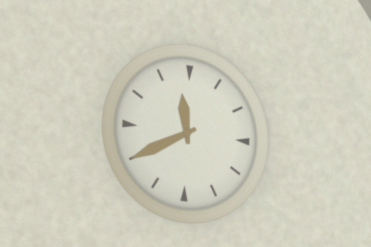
h=11 m=40
